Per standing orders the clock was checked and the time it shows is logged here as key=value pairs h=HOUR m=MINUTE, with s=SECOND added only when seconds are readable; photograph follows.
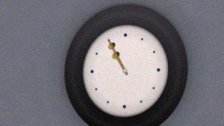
h=10 m=55
